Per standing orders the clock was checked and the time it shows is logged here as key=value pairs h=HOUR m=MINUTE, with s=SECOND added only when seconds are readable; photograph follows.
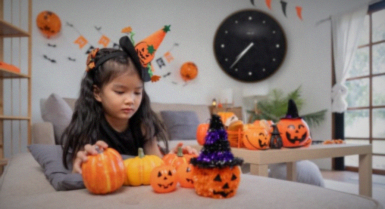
h=7 m=37
